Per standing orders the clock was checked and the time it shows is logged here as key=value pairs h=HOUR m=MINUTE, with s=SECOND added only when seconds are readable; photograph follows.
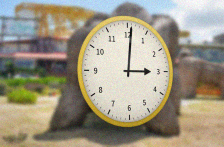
h=3 m=1
